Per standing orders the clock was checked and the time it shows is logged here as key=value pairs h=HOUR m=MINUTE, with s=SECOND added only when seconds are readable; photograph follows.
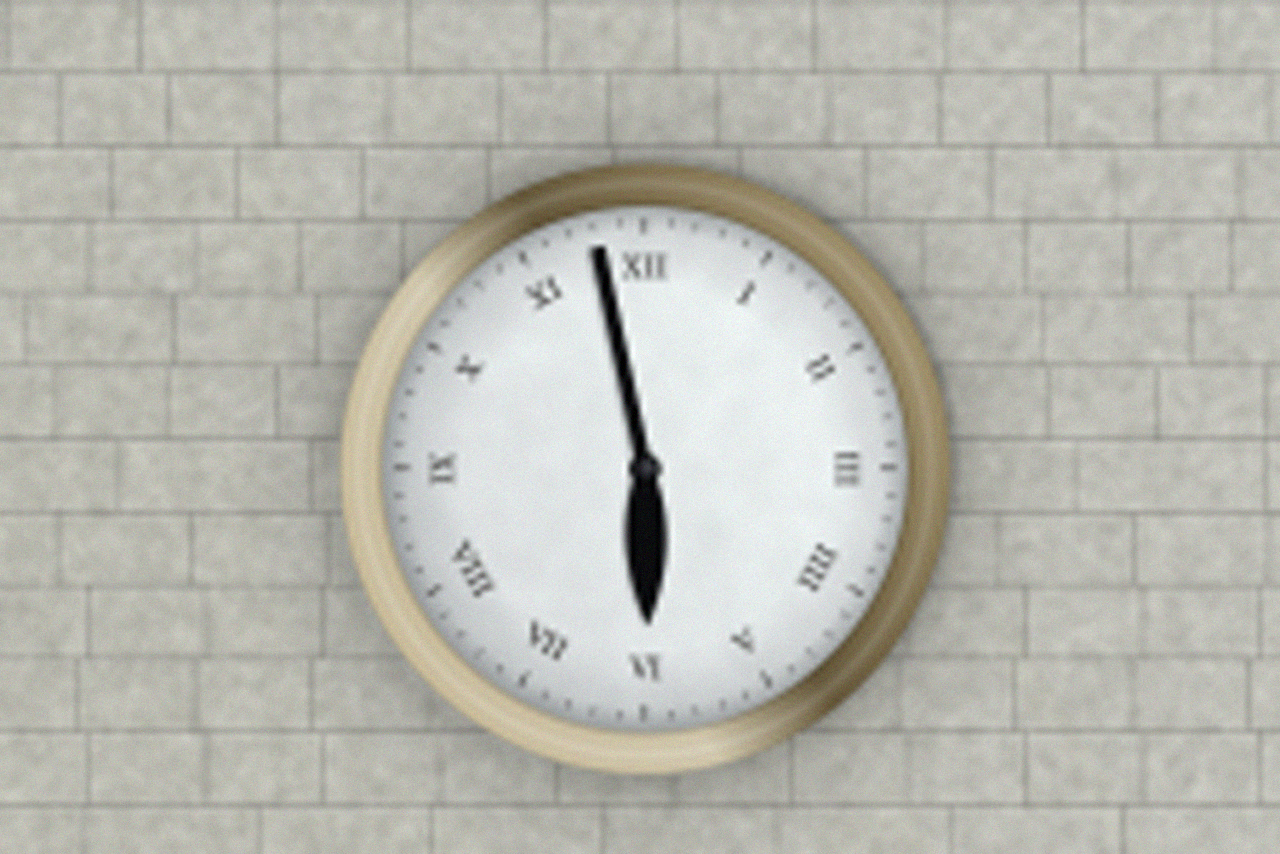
h=5 m=58
